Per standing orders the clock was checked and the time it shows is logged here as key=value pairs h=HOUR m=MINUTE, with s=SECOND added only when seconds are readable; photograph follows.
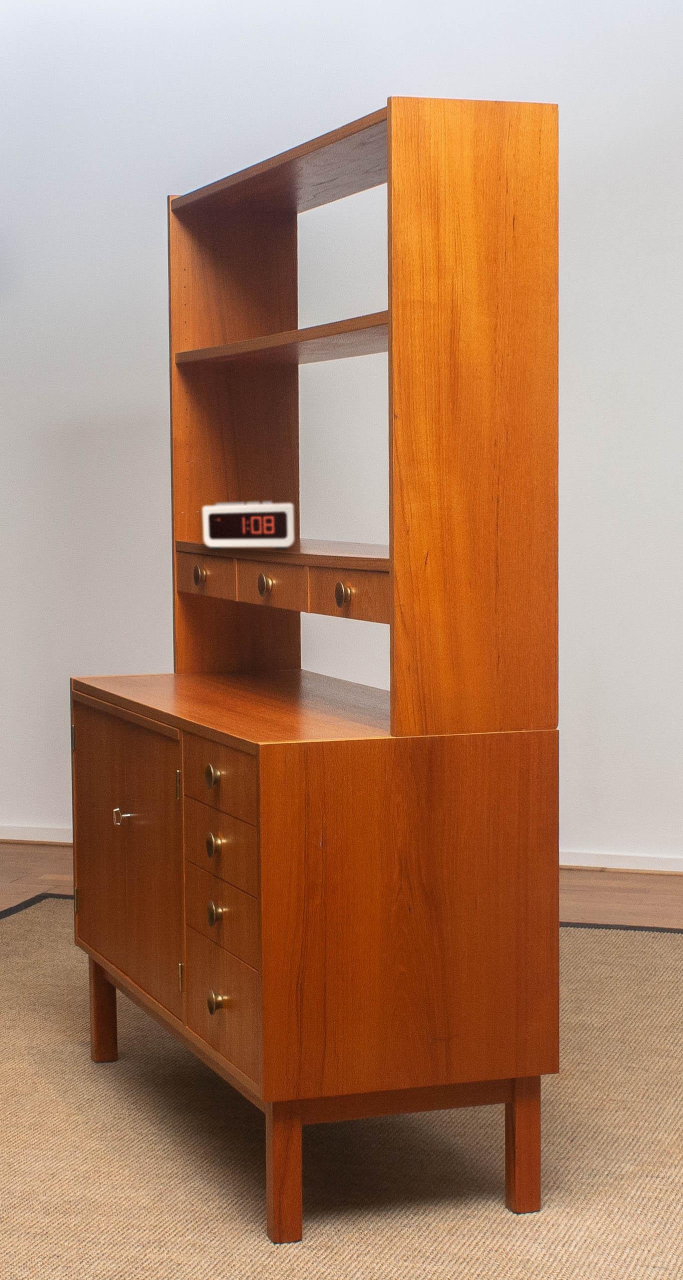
h=1 m=8
